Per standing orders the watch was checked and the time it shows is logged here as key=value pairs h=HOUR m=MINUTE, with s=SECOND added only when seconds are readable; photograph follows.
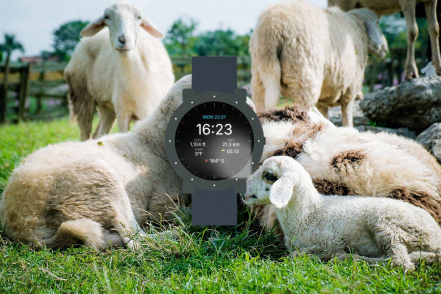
h=16 m=23
